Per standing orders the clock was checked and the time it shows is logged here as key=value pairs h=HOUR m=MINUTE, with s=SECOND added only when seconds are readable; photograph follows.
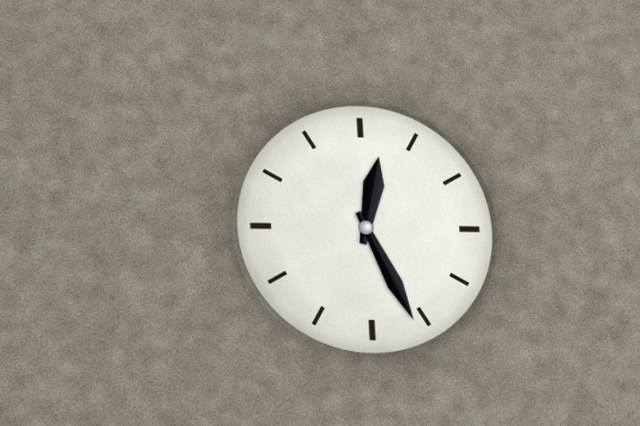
h=12 m=26
